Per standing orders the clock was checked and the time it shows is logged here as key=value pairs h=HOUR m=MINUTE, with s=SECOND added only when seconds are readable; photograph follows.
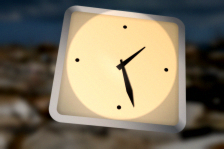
h=1 m=27
